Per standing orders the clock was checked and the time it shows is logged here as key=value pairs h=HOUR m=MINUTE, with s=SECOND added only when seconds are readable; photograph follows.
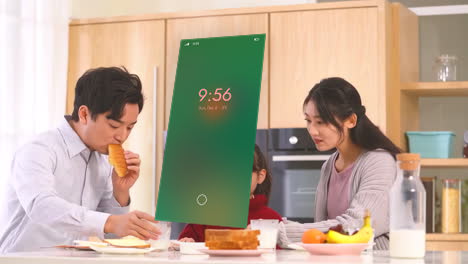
h=9 m=56
